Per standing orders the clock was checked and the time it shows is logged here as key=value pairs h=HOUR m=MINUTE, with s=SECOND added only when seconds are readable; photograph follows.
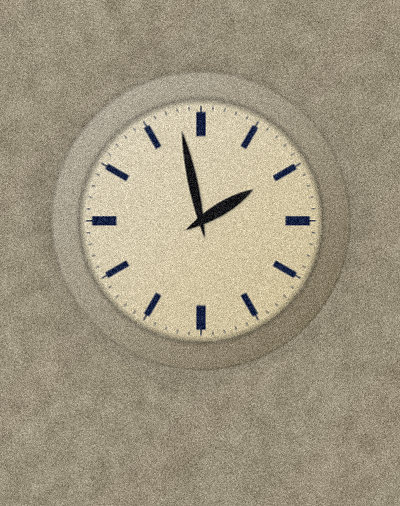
h=1 m=58
